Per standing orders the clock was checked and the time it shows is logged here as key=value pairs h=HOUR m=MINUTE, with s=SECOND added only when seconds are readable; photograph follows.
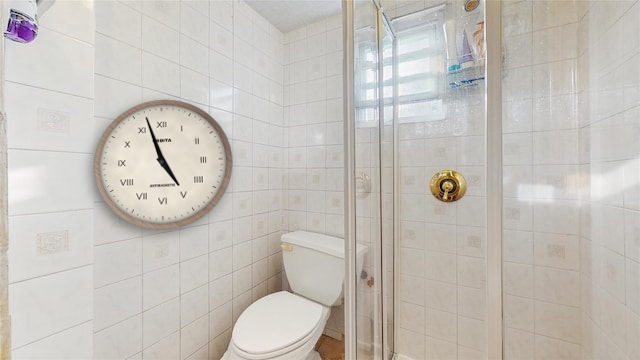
h=4 m=57
